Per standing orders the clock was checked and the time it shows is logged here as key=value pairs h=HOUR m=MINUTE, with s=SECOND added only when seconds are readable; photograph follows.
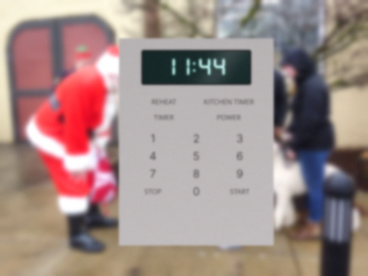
h=11 m=44
